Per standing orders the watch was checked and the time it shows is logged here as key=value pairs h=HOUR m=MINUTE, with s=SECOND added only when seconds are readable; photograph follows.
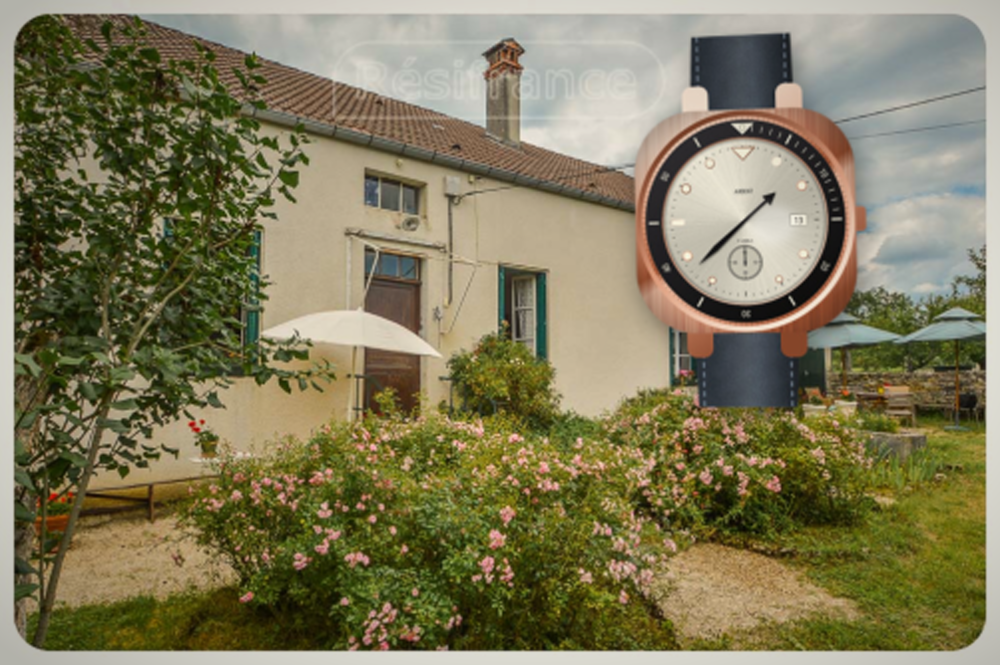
h=1 m=38
